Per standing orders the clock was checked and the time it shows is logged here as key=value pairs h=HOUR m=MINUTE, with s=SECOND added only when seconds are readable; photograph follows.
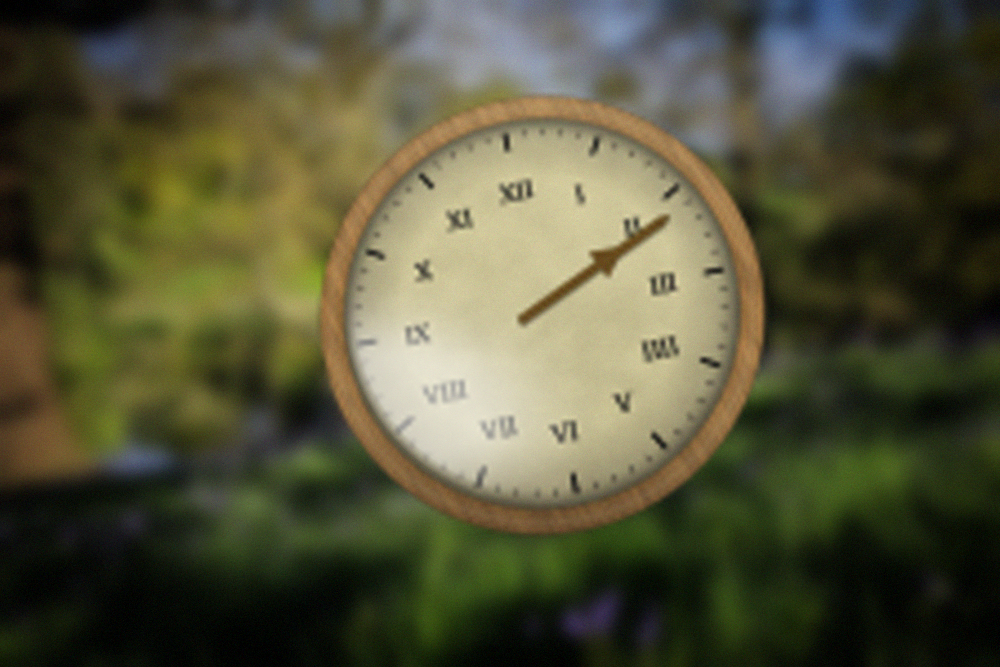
h=2 m=11
